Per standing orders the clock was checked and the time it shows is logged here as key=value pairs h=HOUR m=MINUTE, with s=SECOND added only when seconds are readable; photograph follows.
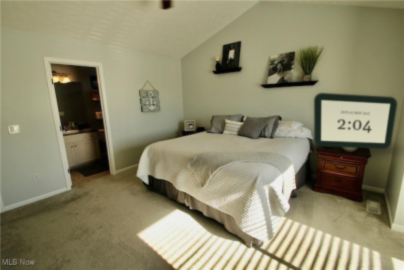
h=2 m=4
